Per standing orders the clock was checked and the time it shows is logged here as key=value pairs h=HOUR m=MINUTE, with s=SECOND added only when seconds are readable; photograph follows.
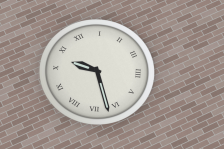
h=10 m=32
